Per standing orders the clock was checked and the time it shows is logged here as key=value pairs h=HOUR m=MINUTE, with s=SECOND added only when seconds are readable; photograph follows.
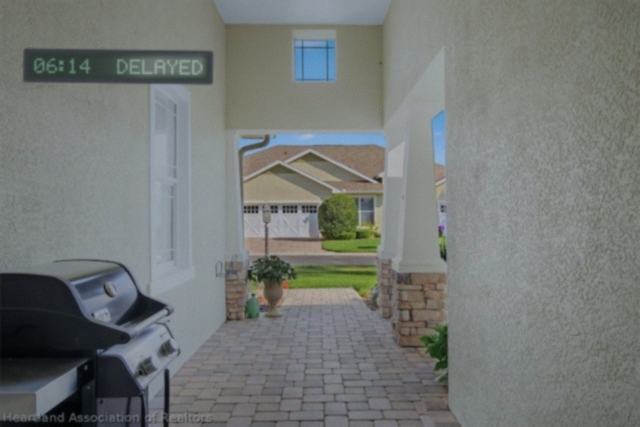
h=6 m=14
